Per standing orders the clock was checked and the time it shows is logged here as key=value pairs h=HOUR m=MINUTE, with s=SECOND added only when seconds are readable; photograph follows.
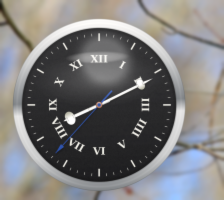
h=8 m=10 s=37
